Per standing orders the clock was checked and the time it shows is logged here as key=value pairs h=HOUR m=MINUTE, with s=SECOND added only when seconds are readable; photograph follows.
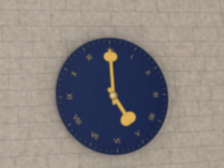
h=5 m=0
